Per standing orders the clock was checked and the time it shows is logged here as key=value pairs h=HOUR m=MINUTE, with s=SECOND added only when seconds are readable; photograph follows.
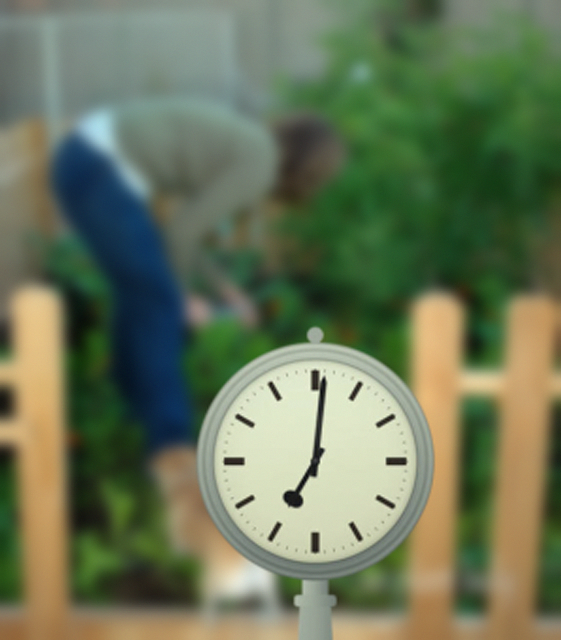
h=7 m=1
